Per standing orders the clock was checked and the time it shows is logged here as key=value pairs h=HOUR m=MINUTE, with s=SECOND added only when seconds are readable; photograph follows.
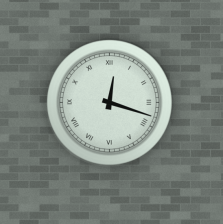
h=12 m=18
